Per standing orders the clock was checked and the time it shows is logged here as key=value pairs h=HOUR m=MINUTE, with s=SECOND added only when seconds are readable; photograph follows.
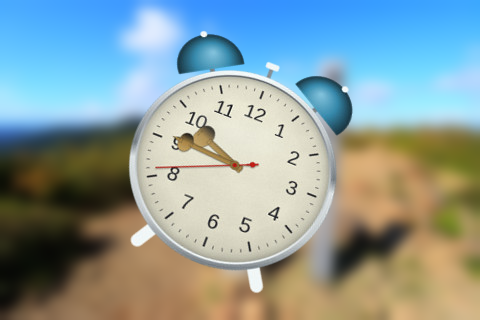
h=9 m=45 s=41
